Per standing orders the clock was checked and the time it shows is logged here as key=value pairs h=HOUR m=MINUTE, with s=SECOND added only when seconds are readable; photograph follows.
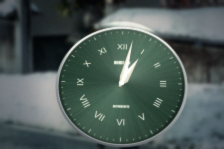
h=1 m=2
